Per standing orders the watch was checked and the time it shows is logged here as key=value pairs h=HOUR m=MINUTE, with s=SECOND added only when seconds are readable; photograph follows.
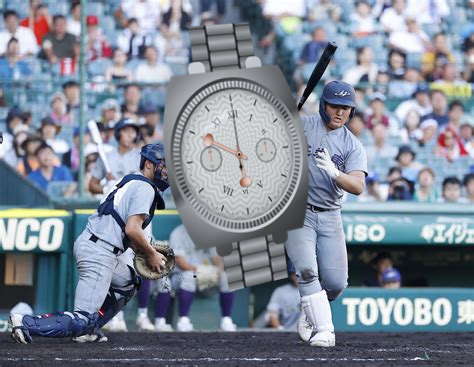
h=5 m=50
